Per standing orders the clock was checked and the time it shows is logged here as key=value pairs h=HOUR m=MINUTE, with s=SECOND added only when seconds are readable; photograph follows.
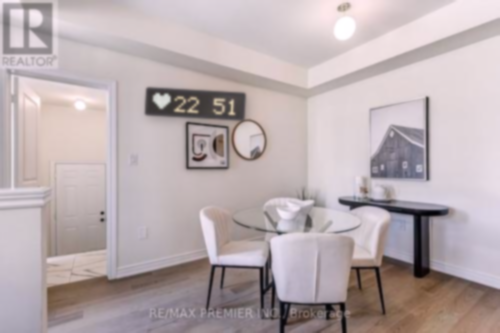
h=22 m=51
